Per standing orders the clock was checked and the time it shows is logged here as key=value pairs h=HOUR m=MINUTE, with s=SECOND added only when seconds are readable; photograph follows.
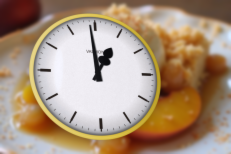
h=12 m=59
